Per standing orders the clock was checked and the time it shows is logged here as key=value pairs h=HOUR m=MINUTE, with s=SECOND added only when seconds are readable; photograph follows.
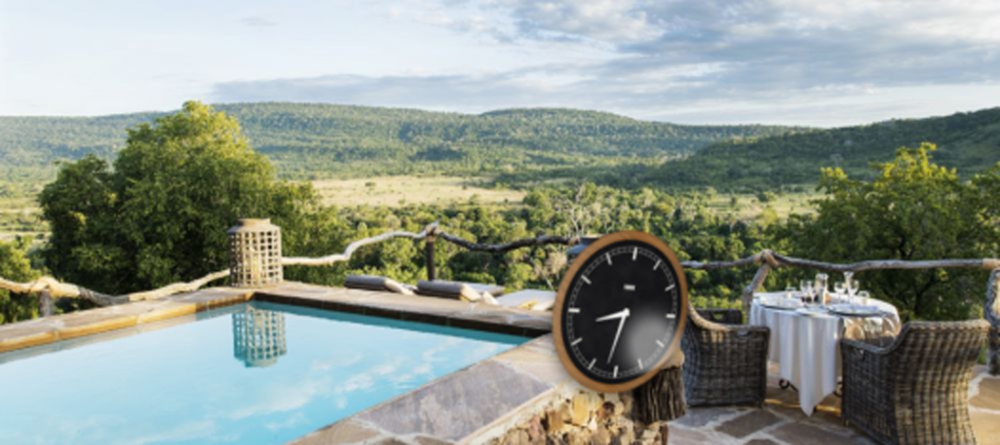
h=8 m=32
